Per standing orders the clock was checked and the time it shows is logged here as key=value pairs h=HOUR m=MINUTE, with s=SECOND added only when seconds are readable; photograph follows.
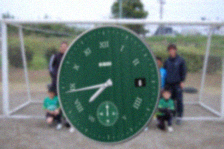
h=7 m=44
